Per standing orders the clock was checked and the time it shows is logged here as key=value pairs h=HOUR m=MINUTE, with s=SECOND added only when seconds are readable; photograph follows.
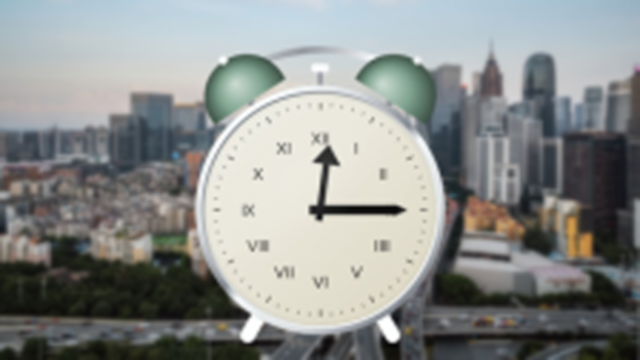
h=12 m=15
